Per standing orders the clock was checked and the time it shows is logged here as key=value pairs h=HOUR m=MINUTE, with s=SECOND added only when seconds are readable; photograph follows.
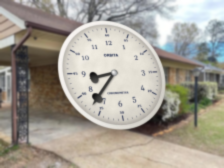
h=8 m=37
